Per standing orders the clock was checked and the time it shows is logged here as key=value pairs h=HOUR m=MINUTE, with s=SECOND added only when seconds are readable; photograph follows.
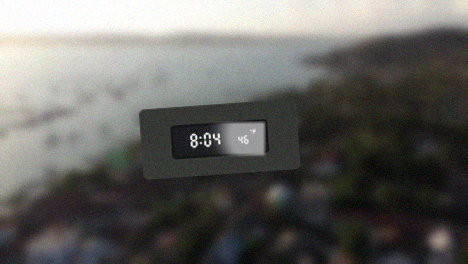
h=8 m=4
